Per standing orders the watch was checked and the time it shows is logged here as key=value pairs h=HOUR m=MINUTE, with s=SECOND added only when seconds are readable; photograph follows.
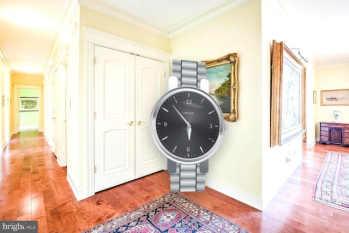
h=5 m=53
